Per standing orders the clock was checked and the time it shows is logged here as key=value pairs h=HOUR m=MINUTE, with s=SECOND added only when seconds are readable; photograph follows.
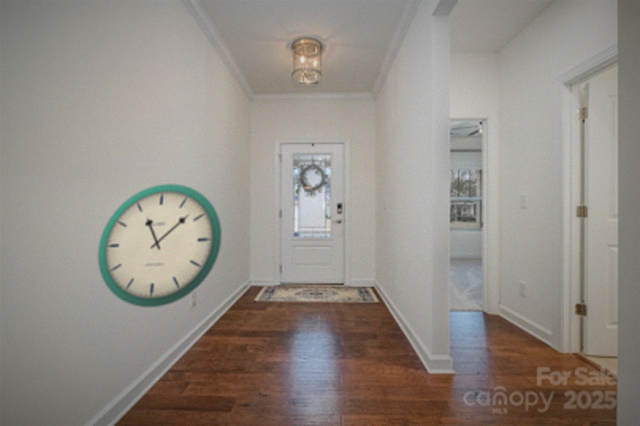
h=11 m=8
